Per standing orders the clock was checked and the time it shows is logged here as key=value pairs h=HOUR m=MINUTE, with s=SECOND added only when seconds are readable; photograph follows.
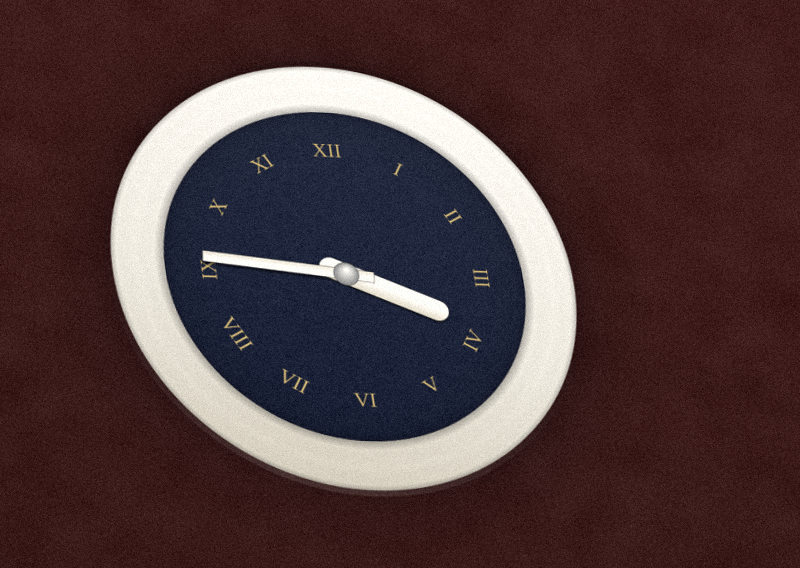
h=3 m=46
